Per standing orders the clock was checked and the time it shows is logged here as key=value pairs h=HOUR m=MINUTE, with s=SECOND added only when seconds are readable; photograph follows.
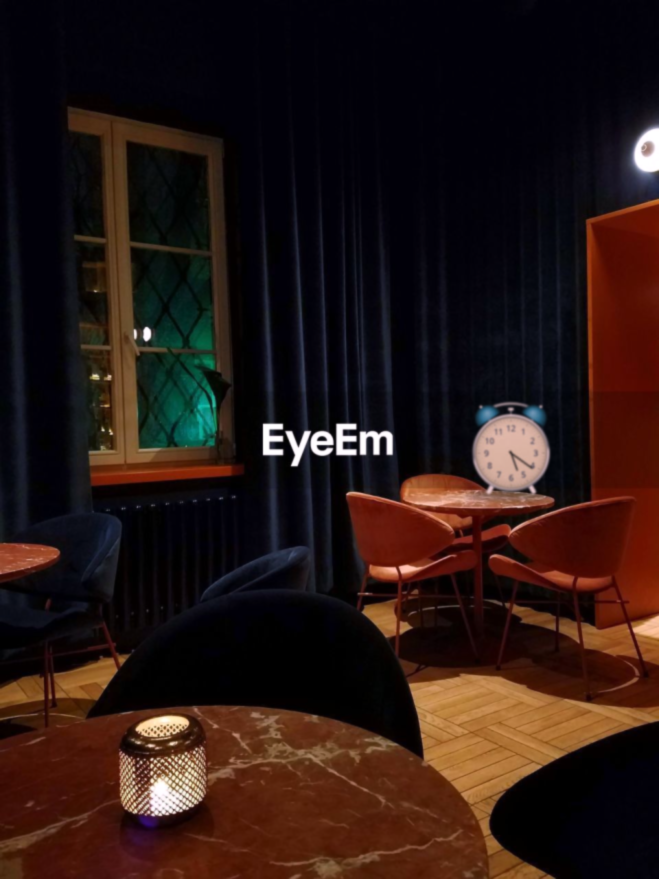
h=5 m=21
